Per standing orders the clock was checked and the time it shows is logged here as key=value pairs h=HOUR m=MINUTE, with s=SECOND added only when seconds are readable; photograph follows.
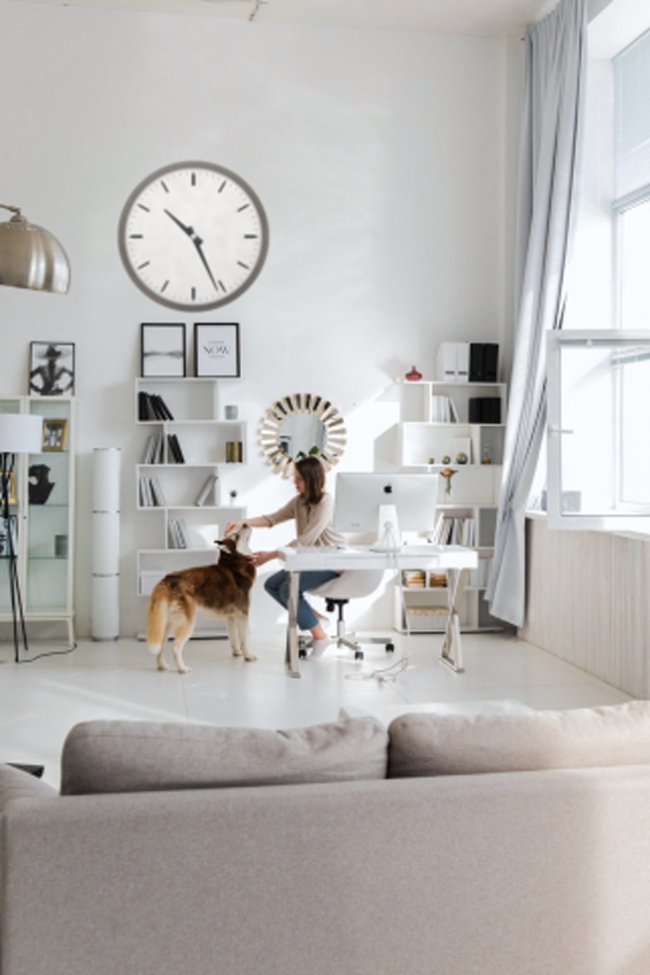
h=10 m=26
